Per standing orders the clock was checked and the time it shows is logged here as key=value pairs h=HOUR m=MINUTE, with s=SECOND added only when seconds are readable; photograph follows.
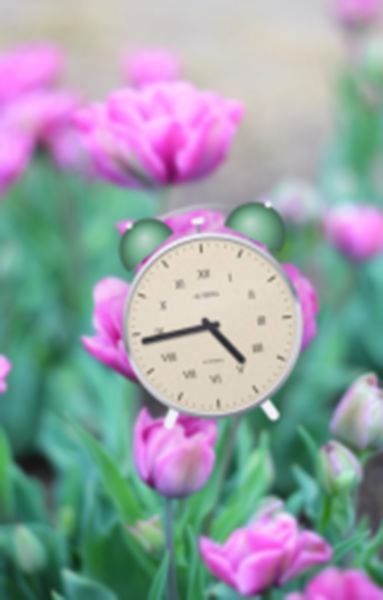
h=4 m=44
